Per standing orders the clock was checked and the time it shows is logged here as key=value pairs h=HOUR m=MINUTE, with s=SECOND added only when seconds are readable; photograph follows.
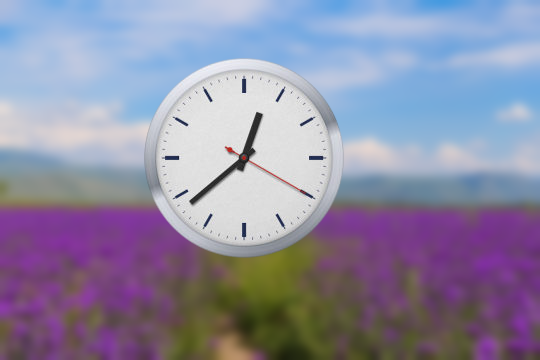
h=12 m=38 s=20
